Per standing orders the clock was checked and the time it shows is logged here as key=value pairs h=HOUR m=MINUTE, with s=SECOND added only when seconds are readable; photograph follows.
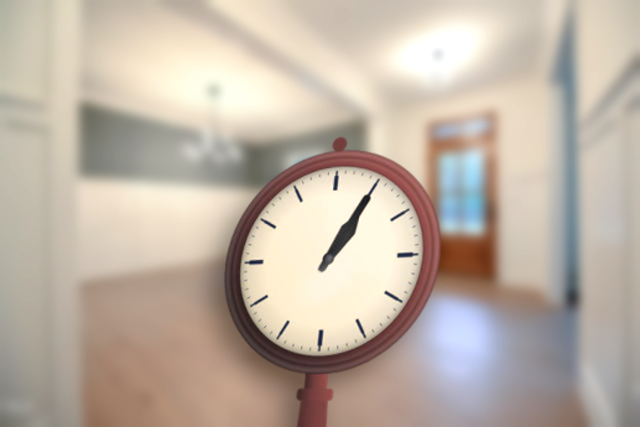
h=1 m=5
